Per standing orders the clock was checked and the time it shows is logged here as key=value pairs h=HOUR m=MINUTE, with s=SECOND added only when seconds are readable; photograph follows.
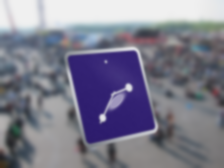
h=2 m=37
